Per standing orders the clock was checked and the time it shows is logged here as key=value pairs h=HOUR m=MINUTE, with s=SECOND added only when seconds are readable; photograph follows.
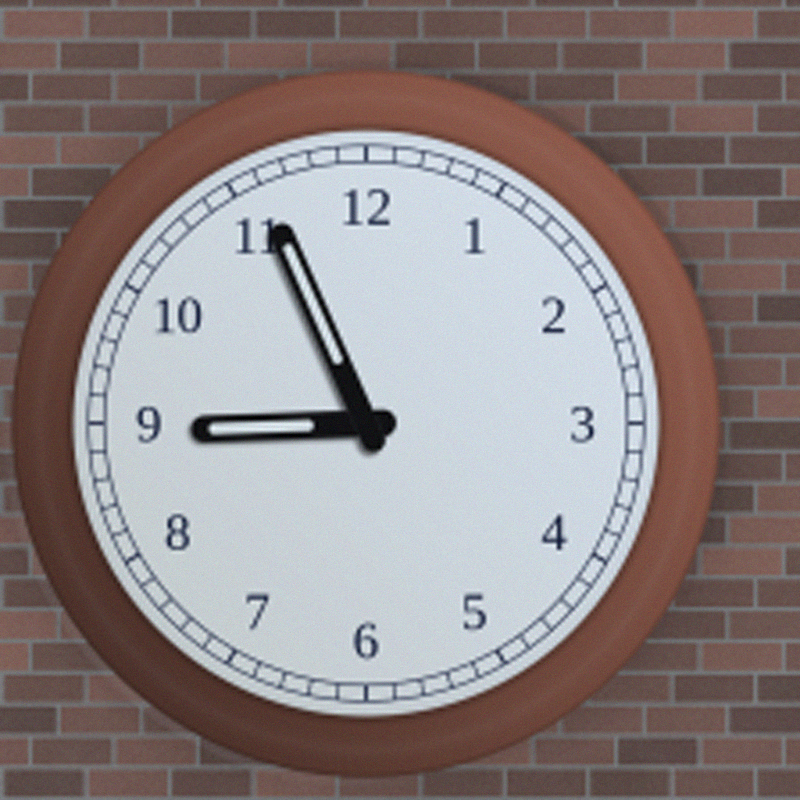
h=8 m=56
